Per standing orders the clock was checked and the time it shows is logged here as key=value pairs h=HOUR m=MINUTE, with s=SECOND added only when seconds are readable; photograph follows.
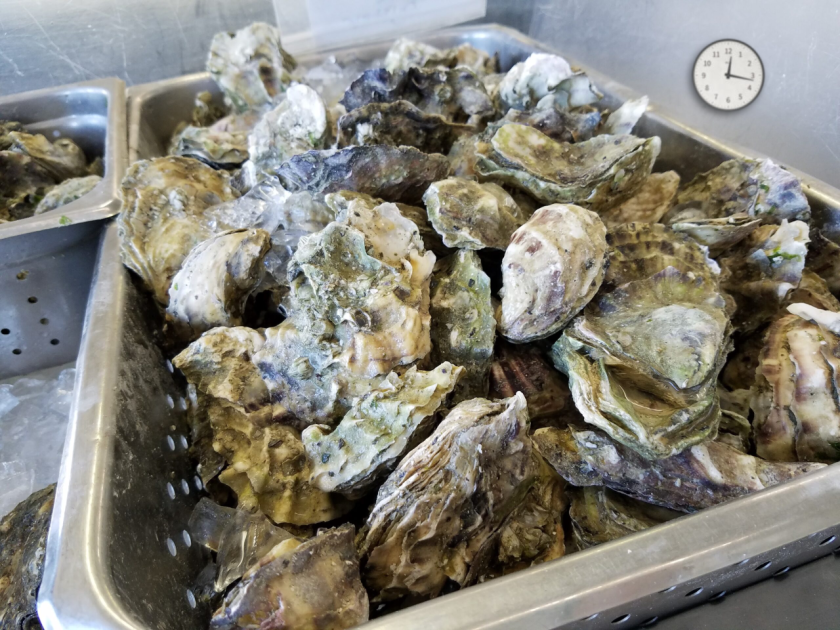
h=12 m=17
